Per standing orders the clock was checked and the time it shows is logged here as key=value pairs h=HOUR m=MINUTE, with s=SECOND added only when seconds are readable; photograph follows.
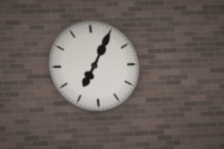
h=7 m=5
